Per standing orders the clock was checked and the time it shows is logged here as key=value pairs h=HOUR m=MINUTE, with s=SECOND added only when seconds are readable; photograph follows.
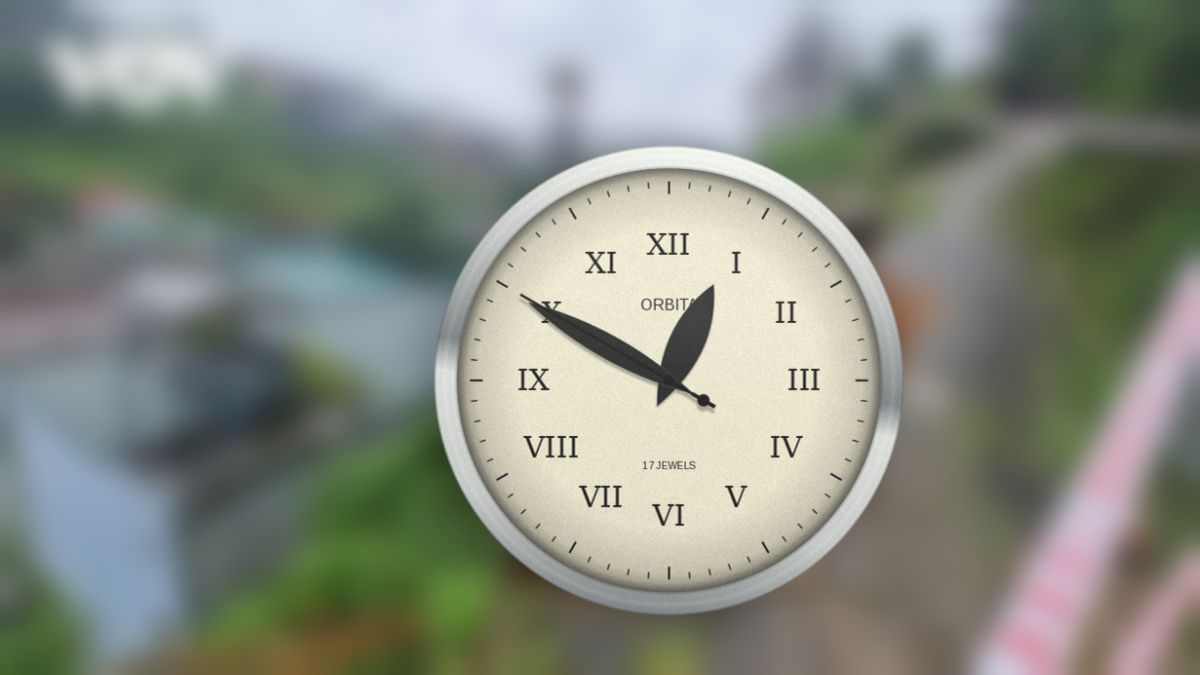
h=12 m=49 s=50
